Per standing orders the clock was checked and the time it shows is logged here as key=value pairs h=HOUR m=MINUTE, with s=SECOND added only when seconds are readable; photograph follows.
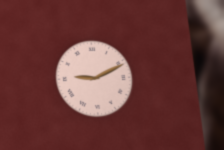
h=9 m=11
